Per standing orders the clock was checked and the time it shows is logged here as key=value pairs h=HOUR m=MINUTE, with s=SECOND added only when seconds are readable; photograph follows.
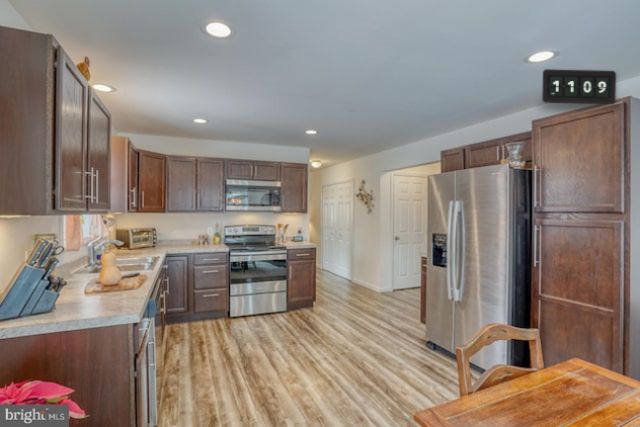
h=11 m=9
